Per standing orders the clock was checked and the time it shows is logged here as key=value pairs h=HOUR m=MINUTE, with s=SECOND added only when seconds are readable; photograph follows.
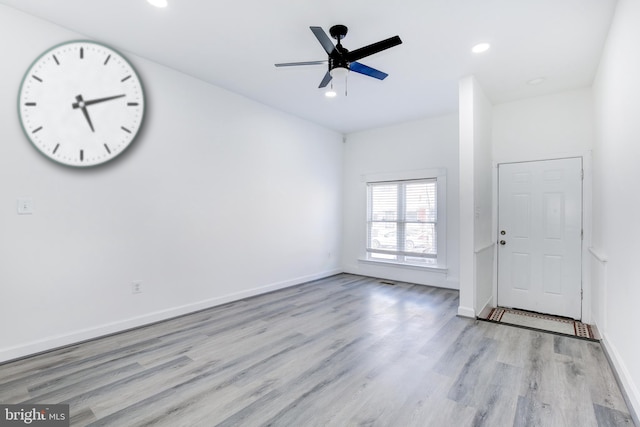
h=5 m=13
